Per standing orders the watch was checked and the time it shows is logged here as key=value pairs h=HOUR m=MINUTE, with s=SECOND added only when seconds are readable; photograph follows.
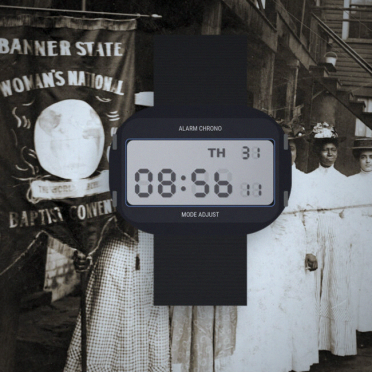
h=8 m=56 s=11
